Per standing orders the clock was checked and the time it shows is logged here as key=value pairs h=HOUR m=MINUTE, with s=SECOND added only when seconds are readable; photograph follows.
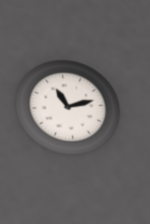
h=11 m=13
